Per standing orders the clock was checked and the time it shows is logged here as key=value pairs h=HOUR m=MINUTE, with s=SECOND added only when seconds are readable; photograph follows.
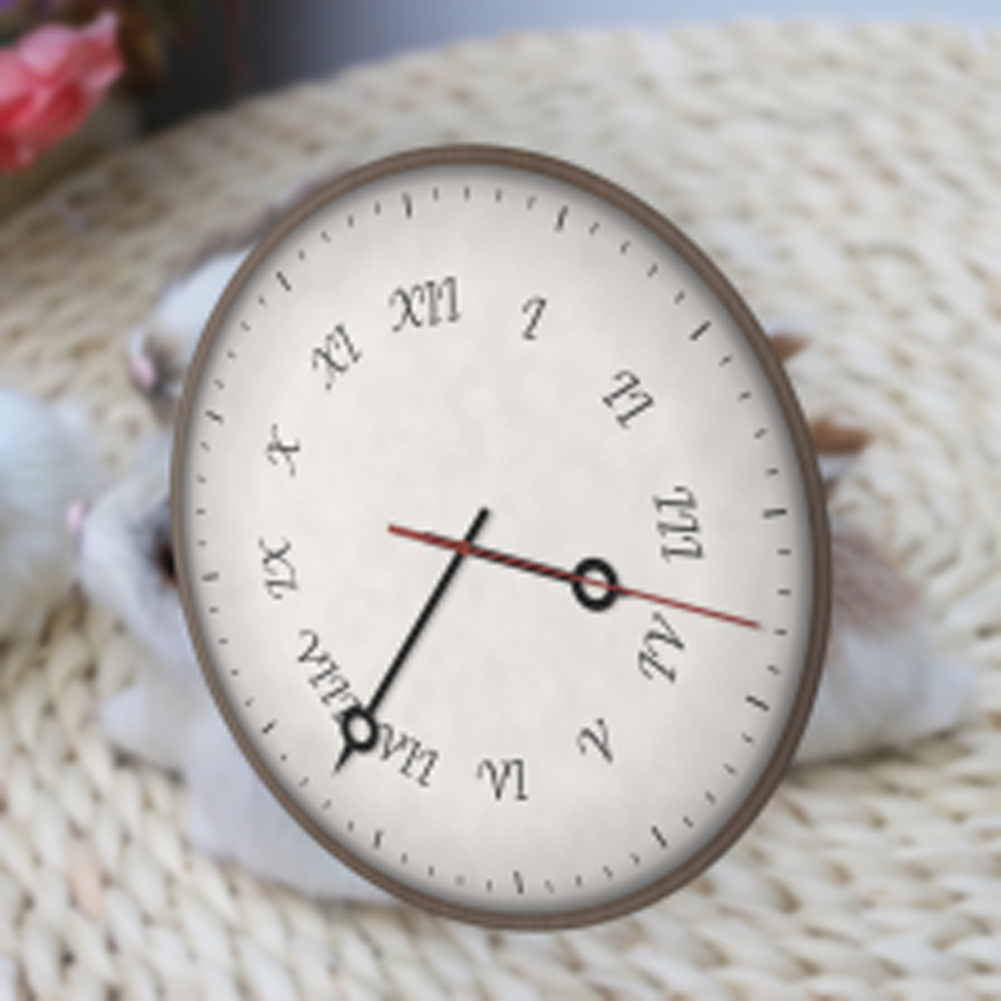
h=3 m=37 s=18
